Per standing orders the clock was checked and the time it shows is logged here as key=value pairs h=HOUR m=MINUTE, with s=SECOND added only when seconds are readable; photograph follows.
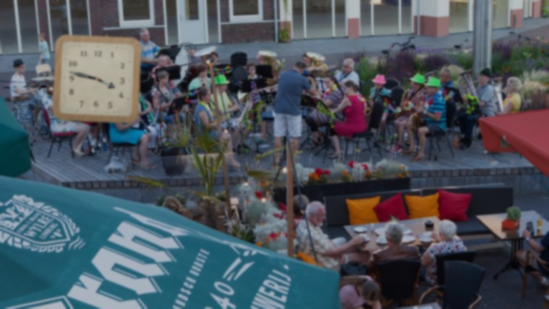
h=3 m=47
